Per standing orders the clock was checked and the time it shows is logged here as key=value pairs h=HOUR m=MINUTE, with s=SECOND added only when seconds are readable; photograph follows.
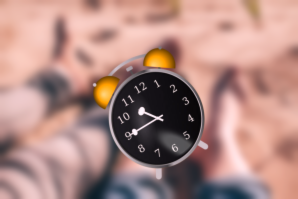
h=10 m=45
